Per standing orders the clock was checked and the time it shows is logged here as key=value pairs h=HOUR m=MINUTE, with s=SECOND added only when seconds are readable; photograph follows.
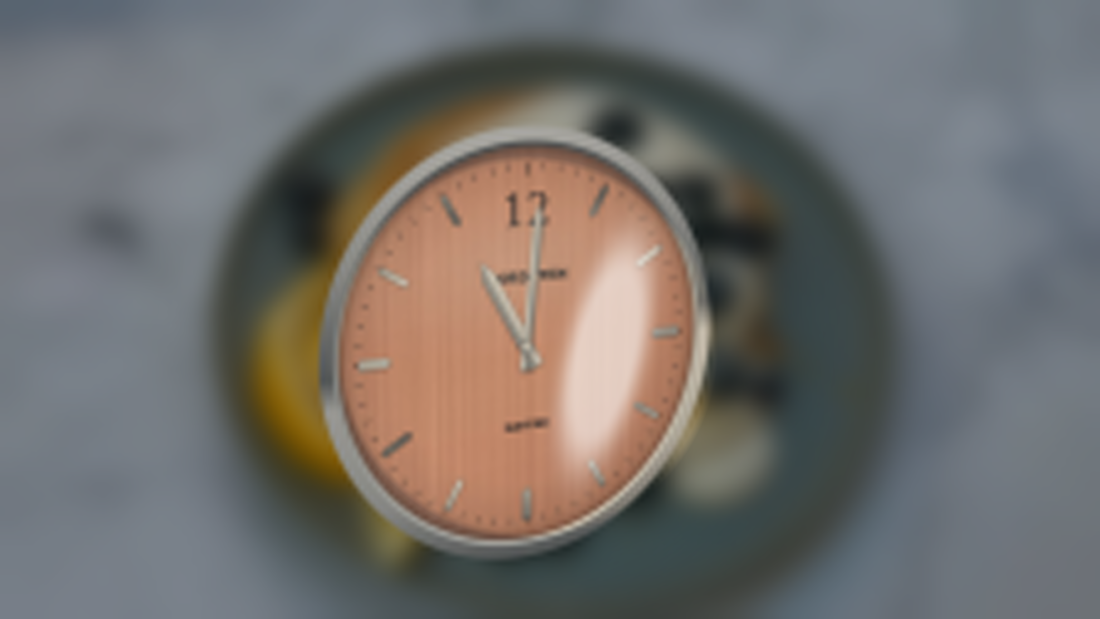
h=11 m=1
